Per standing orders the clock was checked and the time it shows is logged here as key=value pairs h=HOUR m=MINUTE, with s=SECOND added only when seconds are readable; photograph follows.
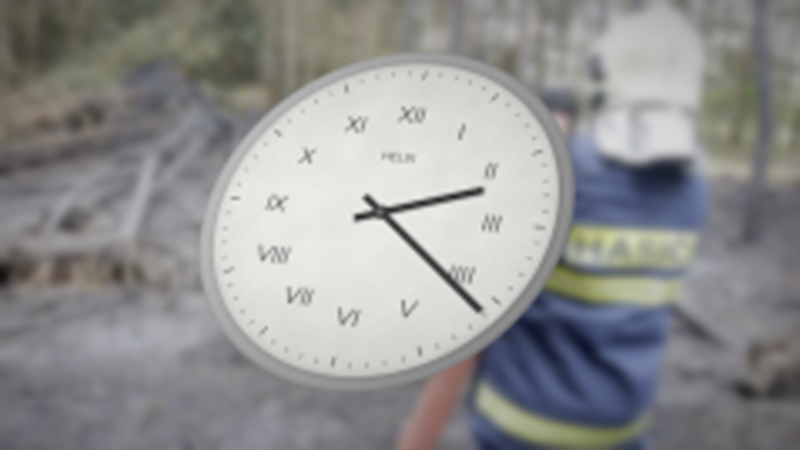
h=2 m=21
